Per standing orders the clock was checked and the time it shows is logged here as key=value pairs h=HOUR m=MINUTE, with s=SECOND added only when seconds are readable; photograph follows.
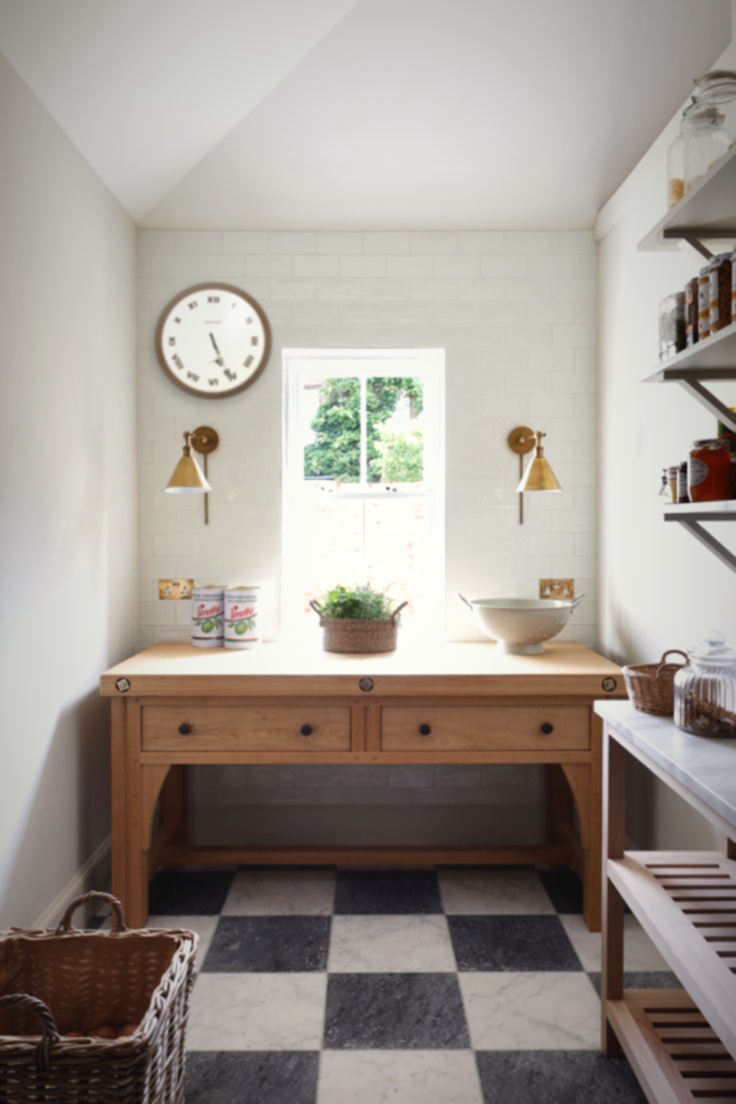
h=5 m=26
